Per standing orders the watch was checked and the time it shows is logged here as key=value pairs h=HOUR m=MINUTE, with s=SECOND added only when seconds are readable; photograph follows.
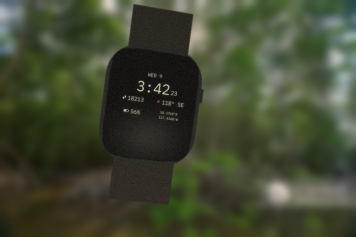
h=3 m=42
